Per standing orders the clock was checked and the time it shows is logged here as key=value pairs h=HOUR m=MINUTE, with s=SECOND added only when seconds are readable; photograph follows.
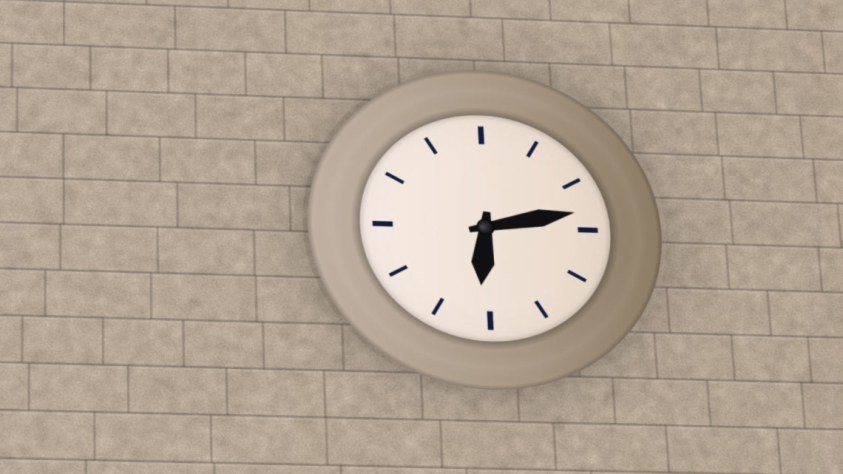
h=6 m=13
